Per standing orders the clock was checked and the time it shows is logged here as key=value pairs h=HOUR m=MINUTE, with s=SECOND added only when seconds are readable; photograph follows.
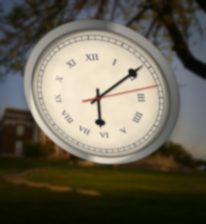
h=6 m=9 s=13
